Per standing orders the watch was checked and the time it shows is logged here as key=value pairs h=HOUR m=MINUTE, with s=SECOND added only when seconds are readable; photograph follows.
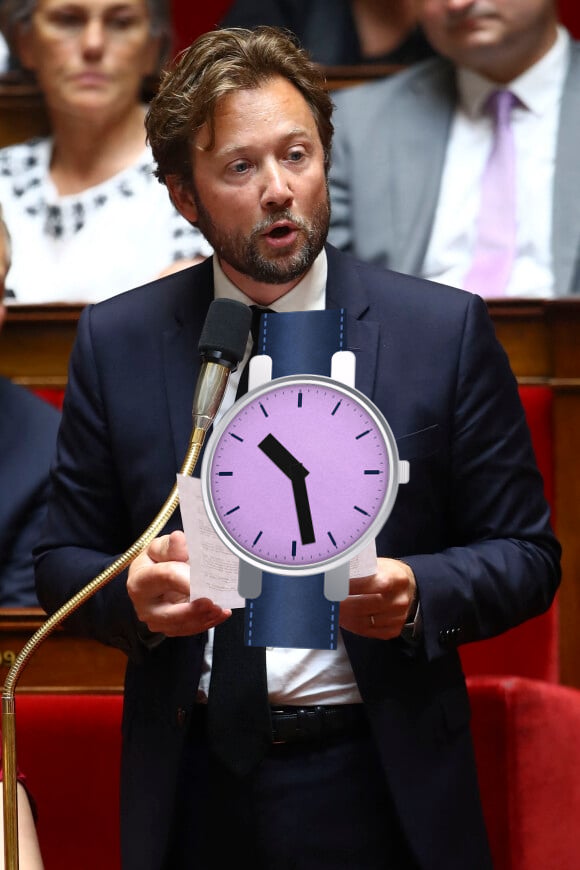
h=10 m=28
